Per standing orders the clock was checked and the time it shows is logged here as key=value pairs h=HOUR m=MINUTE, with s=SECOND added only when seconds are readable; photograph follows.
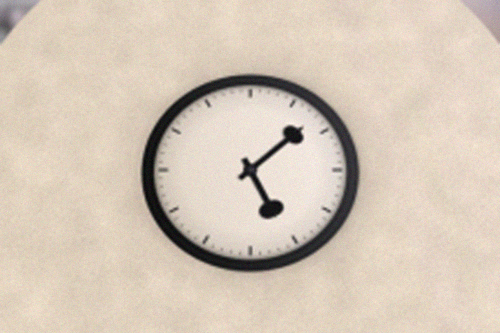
h=5 m=8
